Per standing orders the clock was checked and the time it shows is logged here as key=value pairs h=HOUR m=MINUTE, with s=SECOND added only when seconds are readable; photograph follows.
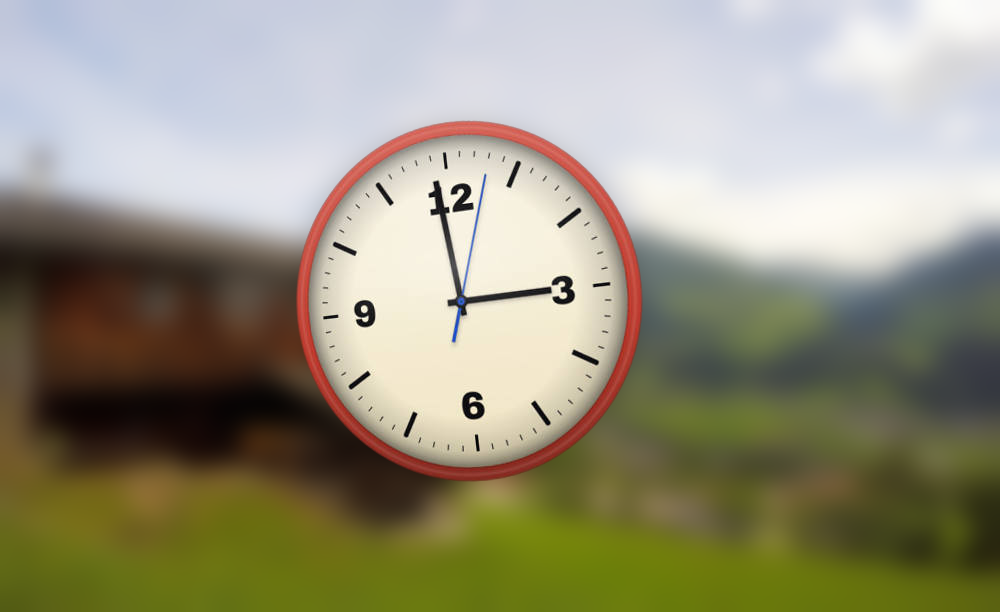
h=2 m=59 s=3
